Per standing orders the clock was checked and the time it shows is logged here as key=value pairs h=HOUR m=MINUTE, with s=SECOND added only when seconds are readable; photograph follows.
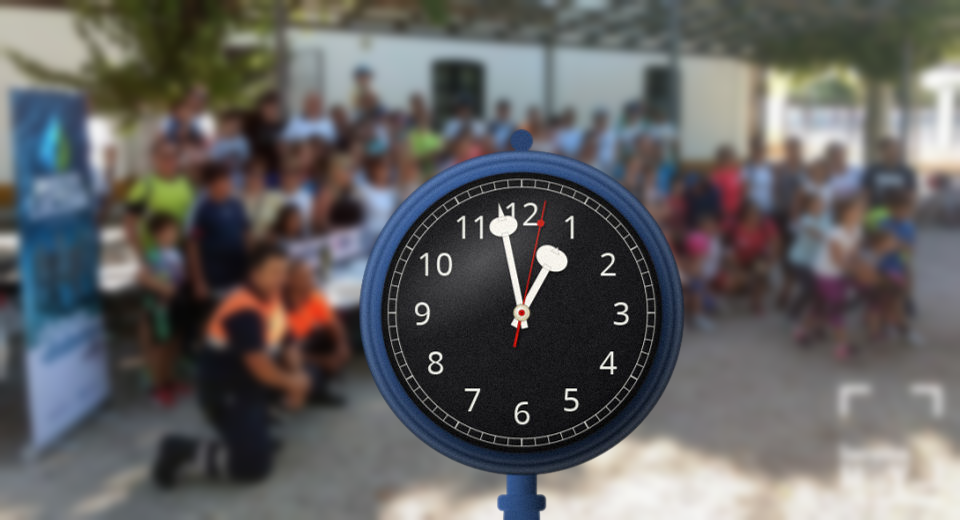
h=12 m=58 s=2
